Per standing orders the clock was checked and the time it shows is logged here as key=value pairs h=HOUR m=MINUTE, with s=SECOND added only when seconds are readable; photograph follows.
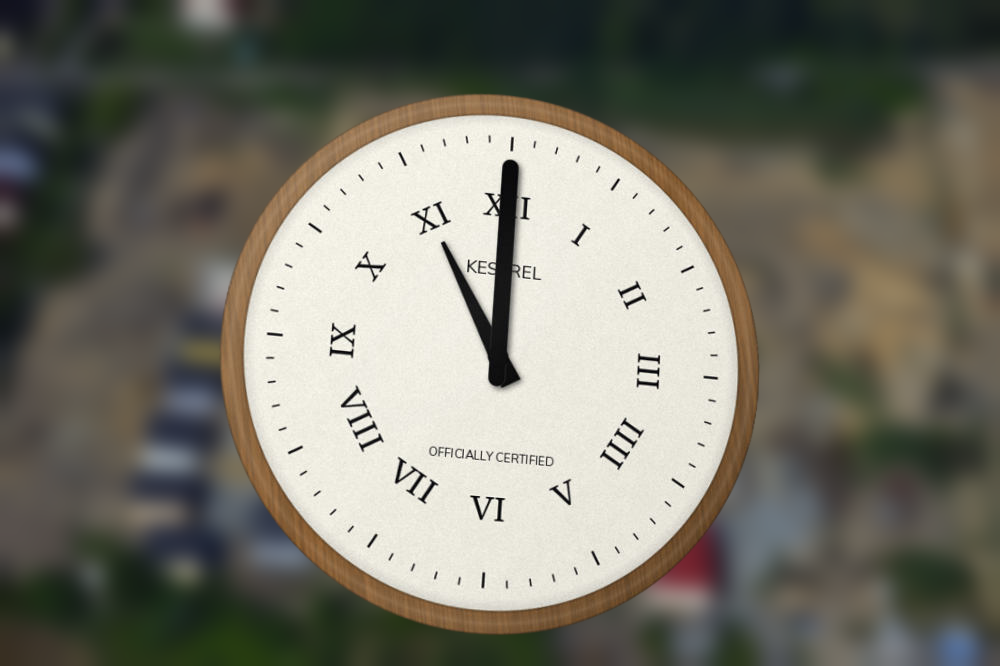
h=11 m=0
